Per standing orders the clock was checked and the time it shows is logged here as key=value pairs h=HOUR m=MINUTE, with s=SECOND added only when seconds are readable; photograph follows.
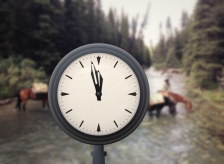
h=11 m=58
